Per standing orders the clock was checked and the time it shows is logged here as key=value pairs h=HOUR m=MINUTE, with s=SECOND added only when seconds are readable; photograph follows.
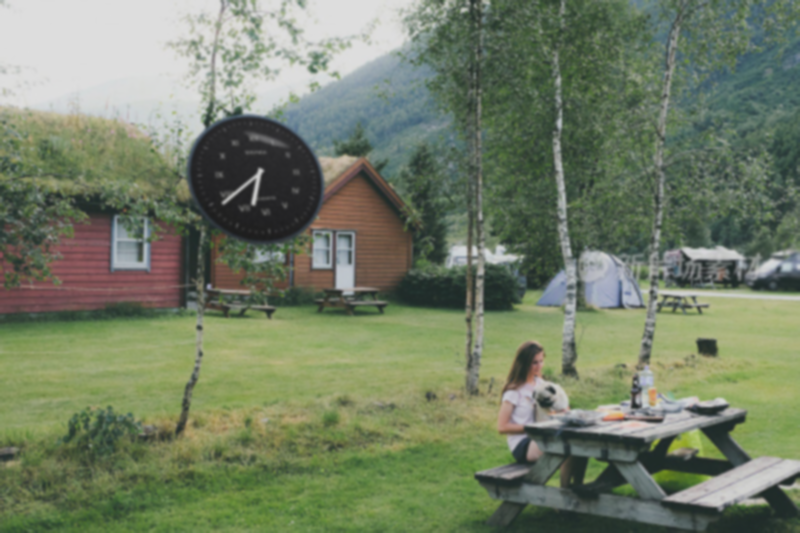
h=6 m=39
